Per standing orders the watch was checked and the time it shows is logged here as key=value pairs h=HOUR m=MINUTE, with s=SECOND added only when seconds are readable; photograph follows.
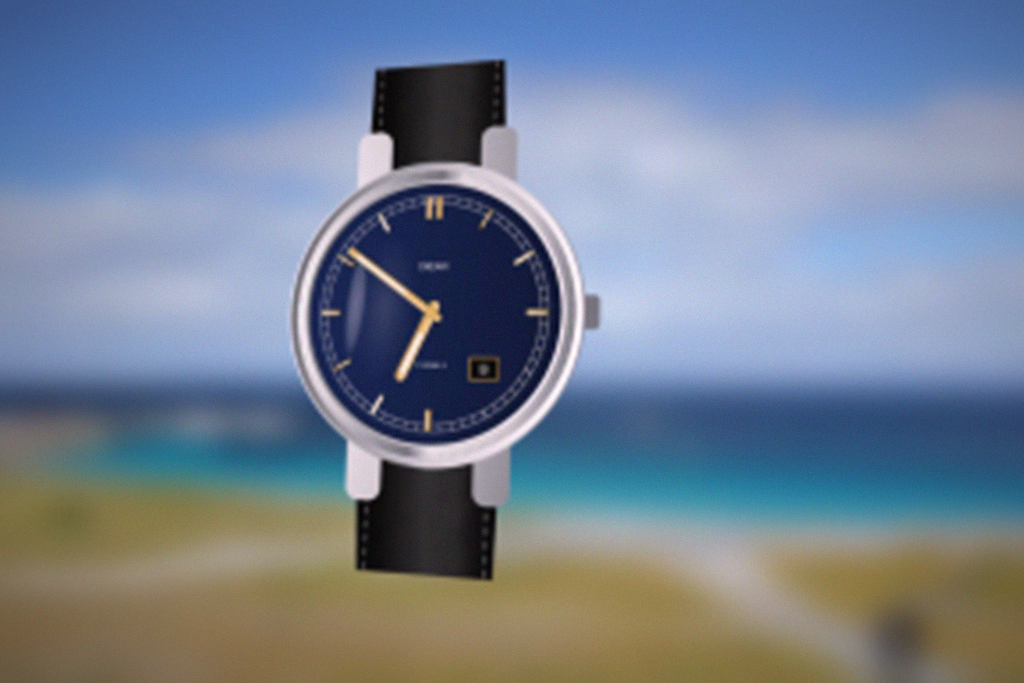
h=6 m=51
